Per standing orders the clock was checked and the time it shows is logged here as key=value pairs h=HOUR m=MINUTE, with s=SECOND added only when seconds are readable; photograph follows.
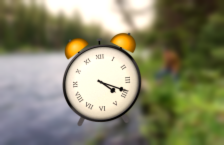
h=4 m=19
